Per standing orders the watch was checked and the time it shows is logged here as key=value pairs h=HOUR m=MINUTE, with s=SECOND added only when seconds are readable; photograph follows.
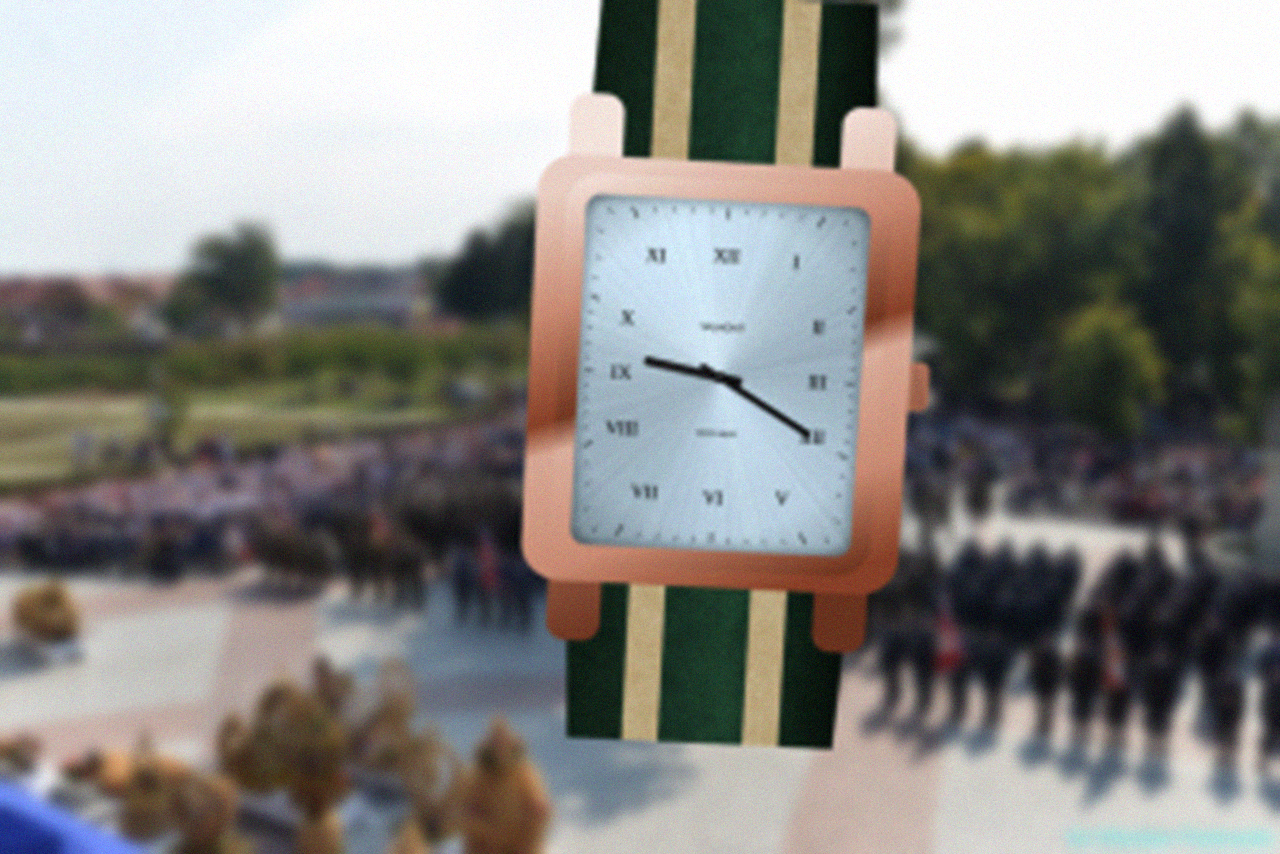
h=9 m=20
